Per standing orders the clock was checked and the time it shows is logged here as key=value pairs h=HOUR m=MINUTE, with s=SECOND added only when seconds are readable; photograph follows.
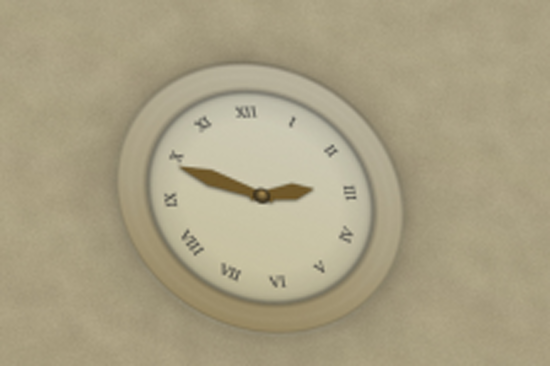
h=2 m=49
